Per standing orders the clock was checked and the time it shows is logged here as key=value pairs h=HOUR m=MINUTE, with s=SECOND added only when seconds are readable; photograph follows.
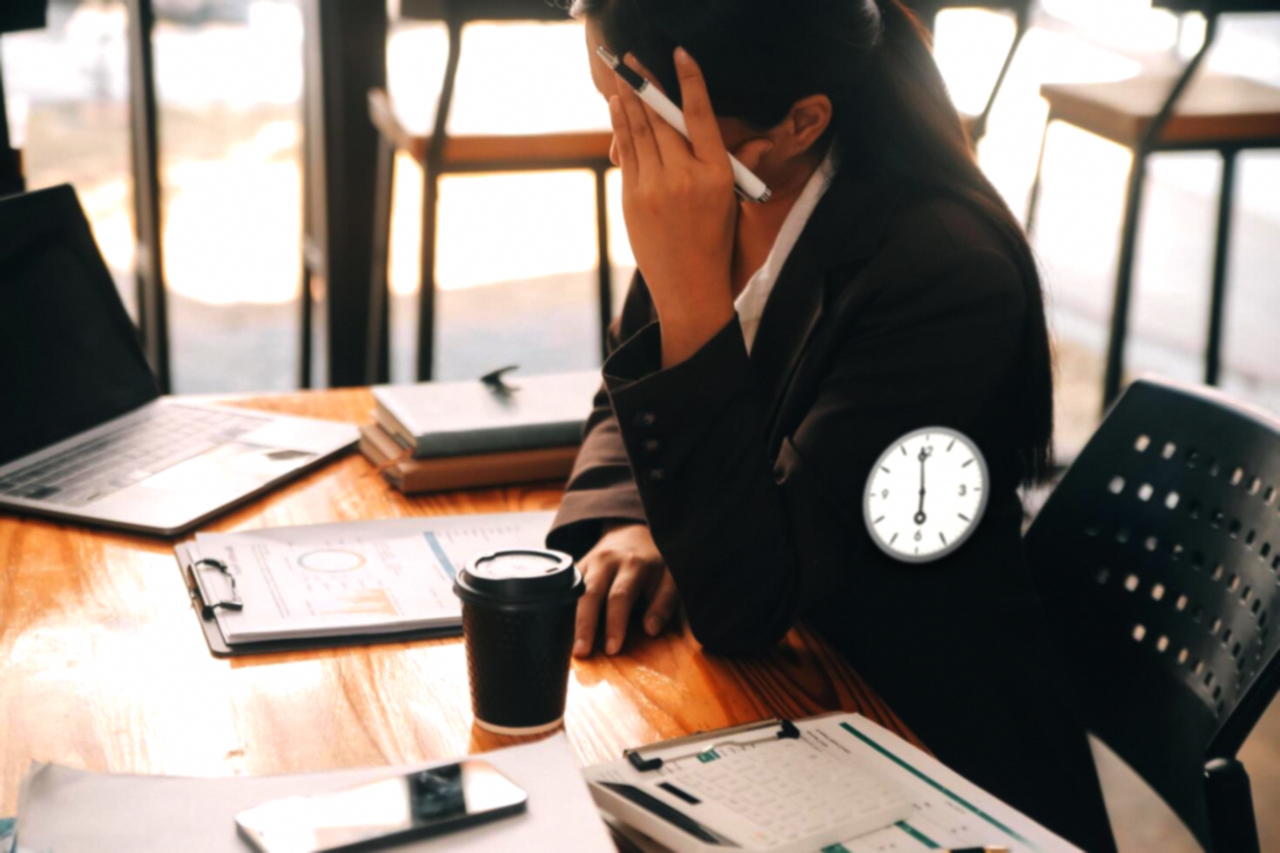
h=5 m=59
